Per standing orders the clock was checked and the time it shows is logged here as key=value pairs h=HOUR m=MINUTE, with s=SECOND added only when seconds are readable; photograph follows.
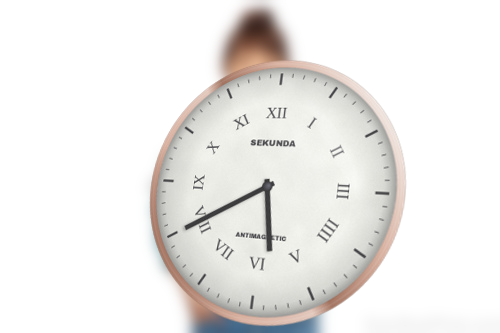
h=5 m=40
